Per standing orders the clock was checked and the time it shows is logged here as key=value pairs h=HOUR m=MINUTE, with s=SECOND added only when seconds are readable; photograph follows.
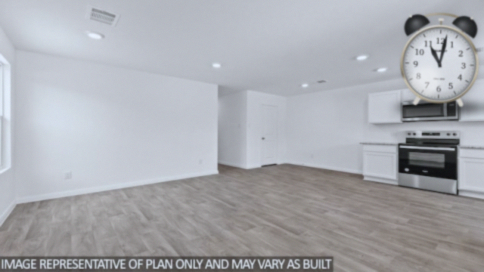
h=11 m=2
